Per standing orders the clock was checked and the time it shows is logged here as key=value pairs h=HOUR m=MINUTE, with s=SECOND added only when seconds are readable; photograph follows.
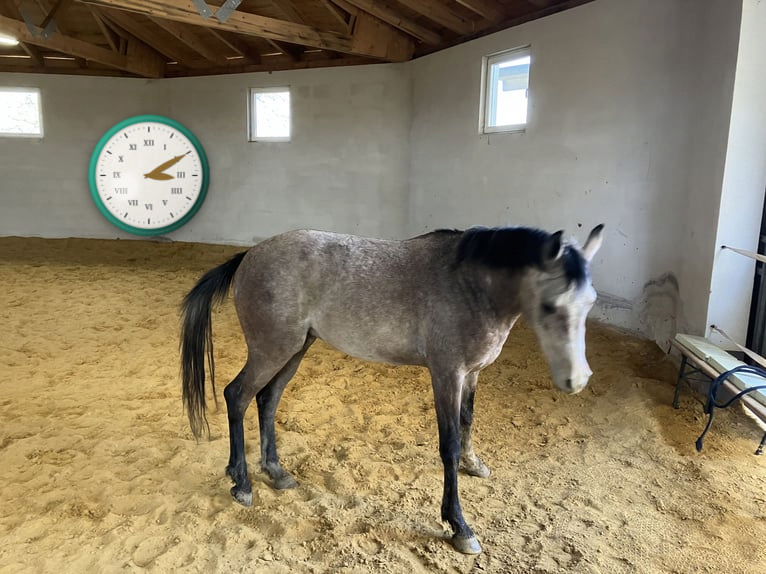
h=3 m=10
